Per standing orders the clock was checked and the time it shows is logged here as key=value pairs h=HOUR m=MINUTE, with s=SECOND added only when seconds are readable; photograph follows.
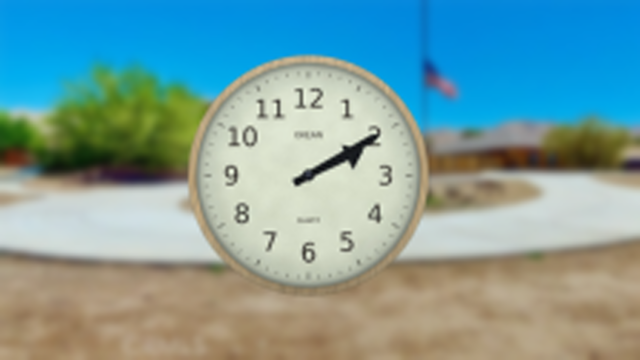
h=2 m=10
